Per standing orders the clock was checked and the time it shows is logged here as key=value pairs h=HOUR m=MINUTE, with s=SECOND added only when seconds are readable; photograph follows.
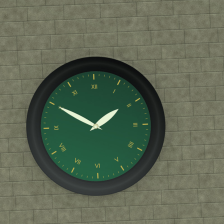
h=1 m=50
